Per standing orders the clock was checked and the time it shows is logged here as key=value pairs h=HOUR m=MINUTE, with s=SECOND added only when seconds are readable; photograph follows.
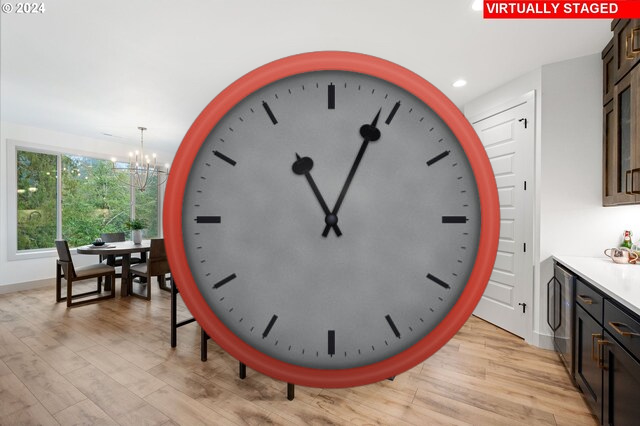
h=11 m=4
